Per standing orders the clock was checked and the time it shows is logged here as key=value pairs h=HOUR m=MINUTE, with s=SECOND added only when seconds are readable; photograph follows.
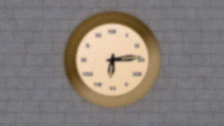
h=6 m=14
